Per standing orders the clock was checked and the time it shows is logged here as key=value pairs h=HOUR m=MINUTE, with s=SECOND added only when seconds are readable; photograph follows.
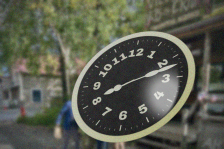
h=8 m=12
